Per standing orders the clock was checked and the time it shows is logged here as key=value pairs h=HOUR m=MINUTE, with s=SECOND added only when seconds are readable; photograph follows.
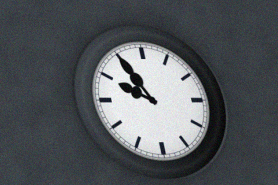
h=9 m=55
